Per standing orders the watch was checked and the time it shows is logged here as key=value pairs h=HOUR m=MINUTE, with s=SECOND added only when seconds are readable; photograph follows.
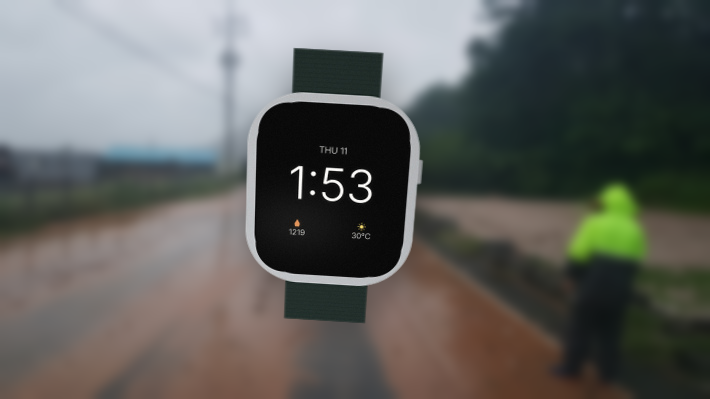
h=1 m=53
